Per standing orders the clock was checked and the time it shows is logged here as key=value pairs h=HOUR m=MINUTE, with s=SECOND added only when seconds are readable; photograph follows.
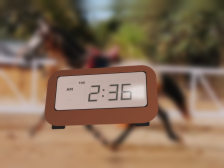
h=2 m=36
